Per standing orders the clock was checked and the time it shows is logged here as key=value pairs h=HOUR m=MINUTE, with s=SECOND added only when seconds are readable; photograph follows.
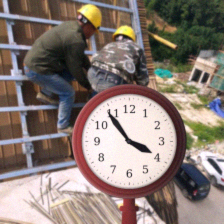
h=3 m=54
